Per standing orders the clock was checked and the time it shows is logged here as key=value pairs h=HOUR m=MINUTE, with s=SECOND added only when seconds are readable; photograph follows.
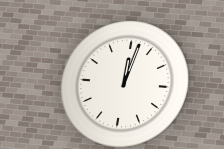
h=12 m=2
